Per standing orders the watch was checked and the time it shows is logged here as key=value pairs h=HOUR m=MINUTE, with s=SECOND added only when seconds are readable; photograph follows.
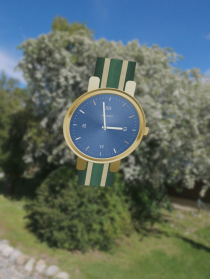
h=2 m=58
